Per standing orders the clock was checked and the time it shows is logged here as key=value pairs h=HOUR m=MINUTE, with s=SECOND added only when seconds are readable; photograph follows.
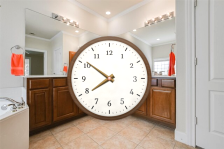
h=7 m=51
